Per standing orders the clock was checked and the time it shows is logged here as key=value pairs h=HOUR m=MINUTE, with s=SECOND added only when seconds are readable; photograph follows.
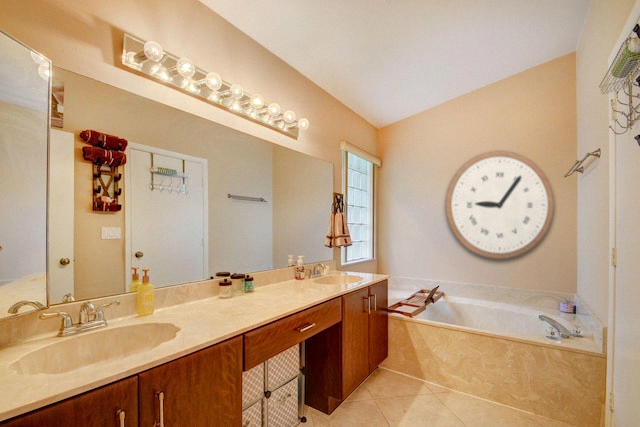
h=9 m=6
